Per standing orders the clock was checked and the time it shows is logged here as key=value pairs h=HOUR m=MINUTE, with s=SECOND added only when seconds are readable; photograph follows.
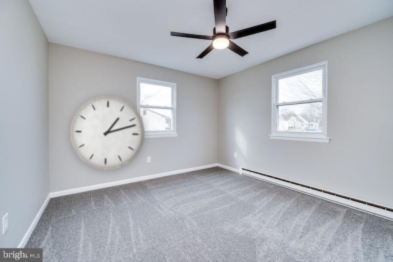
h=1 m=12
